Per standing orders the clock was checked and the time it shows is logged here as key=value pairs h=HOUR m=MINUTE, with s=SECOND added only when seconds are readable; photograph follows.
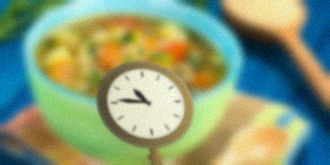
h=10 m=46
